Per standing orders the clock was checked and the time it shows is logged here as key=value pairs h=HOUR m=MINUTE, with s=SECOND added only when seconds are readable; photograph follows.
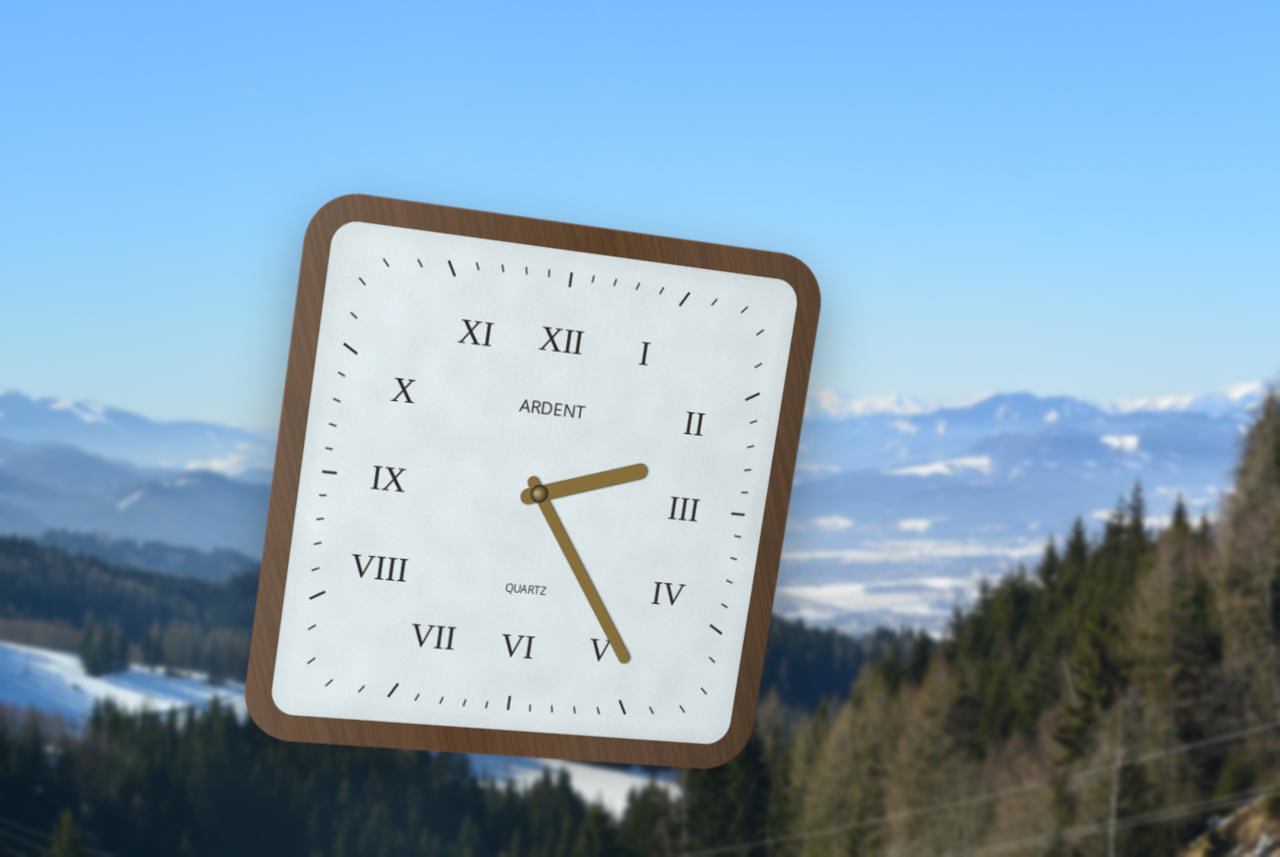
h=2 m=24
